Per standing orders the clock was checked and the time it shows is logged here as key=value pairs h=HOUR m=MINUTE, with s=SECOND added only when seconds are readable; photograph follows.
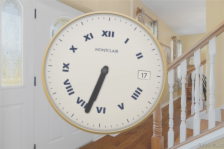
h=6 m=33
